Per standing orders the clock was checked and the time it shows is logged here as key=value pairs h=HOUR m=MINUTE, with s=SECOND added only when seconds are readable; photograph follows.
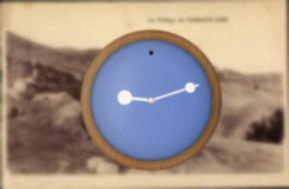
h=9 m=12
